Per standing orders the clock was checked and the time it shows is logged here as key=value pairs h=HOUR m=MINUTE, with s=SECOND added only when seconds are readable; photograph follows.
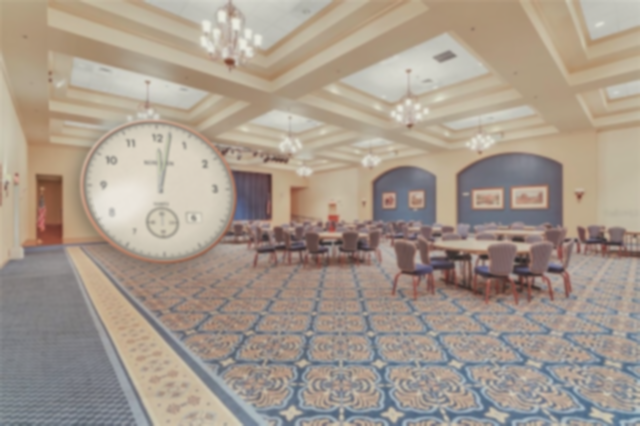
h=12 m=2
